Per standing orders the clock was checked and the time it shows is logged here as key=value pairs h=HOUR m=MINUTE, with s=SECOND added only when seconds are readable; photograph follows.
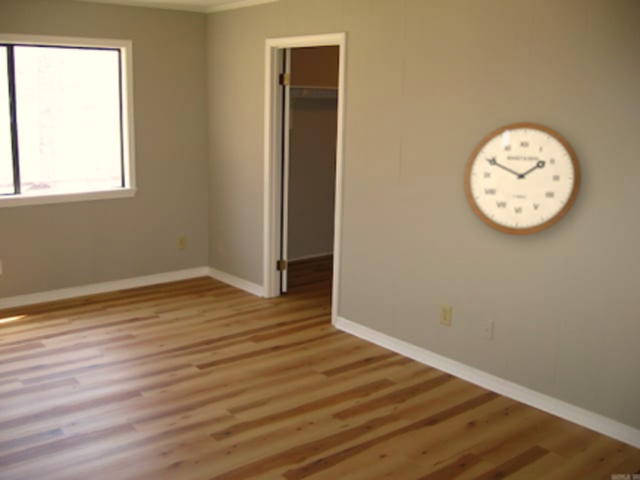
h=1 m=49
